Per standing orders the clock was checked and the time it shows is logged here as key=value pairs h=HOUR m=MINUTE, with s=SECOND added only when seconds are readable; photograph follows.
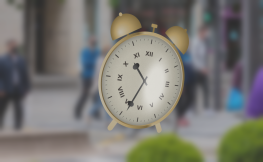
h=10 m=34
